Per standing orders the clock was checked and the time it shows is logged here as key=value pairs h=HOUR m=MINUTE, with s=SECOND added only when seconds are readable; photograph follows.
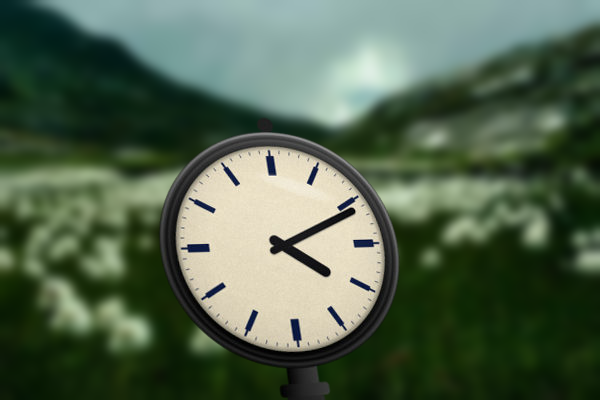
h=4 m=11
